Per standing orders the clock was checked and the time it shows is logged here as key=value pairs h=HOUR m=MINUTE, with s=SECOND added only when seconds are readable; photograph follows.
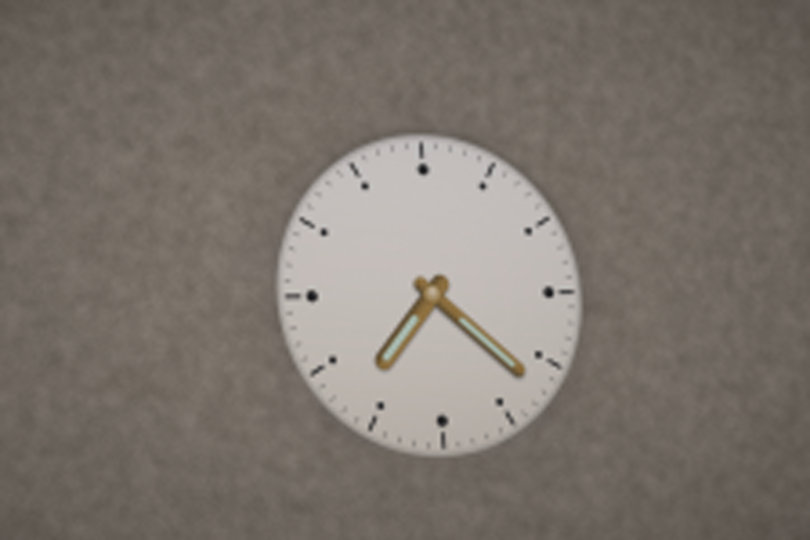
h=7 m=22
